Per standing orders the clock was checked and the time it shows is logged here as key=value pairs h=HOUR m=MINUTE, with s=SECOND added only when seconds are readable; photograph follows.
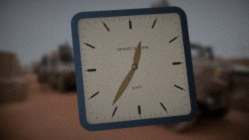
h=12 m=36
